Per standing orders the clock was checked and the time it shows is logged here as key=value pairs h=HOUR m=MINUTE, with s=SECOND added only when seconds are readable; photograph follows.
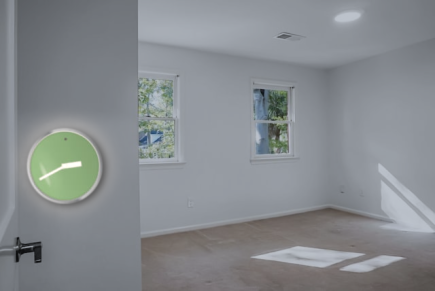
h=2 m=40
